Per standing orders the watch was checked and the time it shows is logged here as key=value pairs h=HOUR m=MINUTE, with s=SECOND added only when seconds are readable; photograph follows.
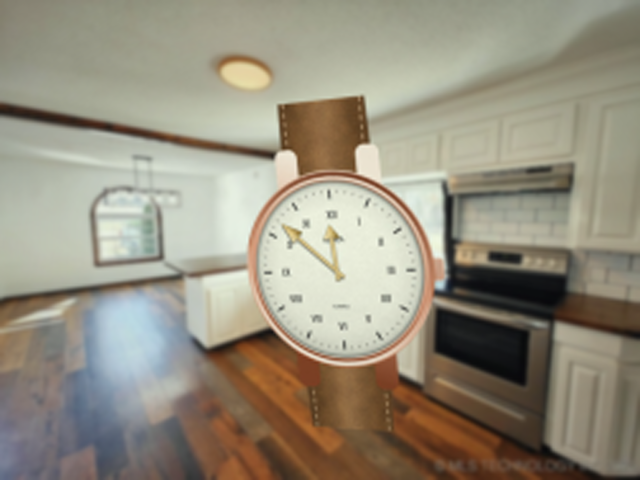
h=11 m=52
